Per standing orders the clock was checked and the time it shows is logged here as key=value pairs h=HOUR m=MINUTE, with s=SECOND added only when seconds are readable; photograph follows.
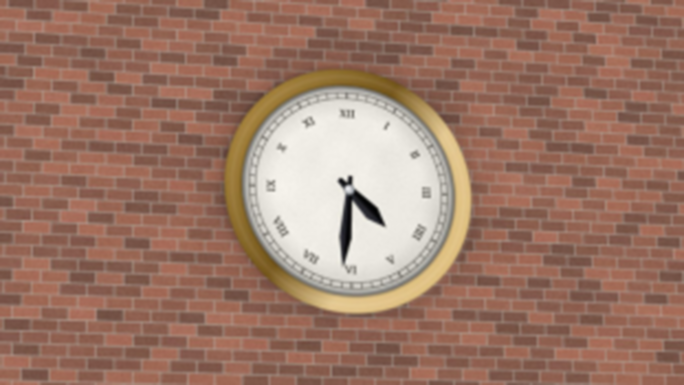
h=4 m=31
